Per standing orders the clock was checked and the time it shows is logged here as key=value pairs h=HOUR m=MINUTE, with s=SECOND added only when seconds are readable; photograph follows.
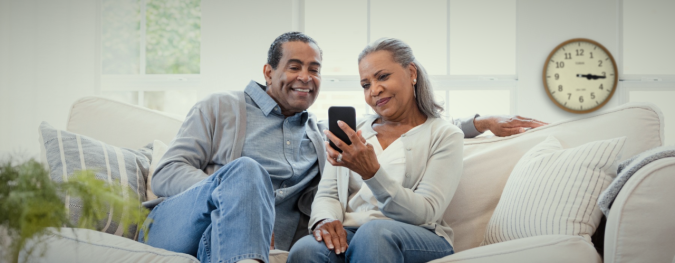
h=3 m=16
